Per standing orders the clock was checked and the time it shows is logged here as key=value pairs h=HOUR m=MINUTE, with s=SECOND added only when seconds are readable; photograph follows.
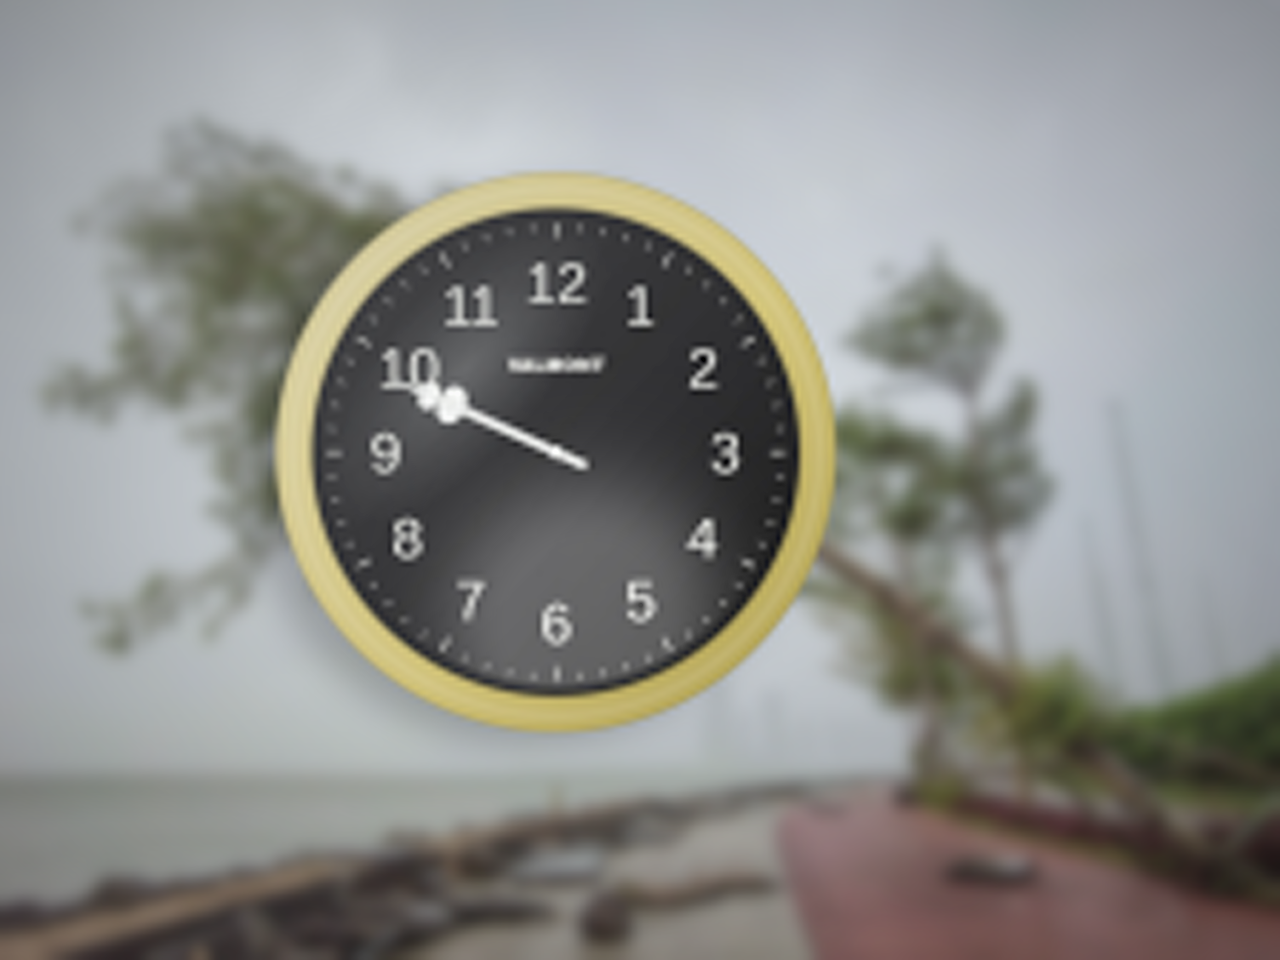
h=9 m=49
